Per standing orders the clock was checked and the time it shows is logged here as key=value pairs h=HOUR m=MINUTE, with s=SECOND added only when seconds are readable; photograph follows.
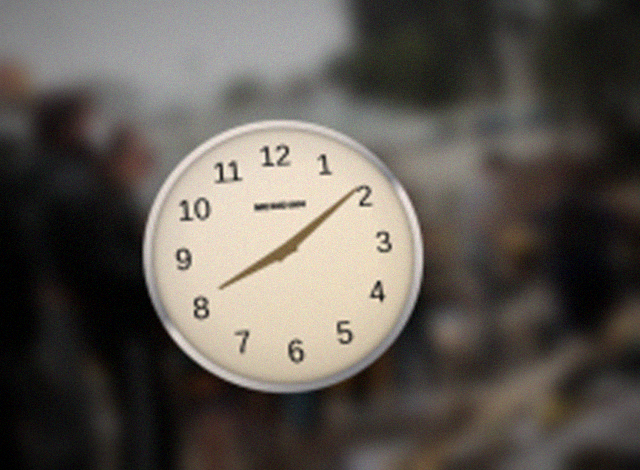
h=8 m=9
